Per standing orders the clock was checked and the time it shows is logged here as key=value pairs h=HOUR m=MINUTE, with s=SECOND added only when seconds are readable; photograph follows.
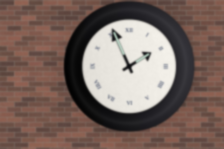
h=1 m=56
